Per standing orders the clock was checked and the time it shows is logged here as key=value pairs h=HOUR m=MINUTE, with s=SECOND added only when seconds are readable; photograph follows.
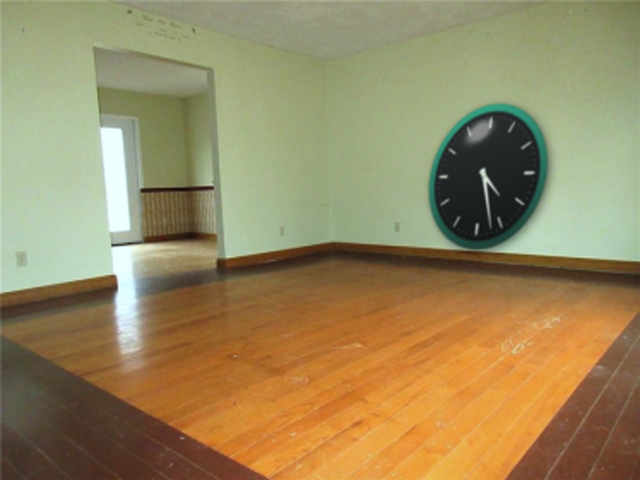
h=4 m=27
